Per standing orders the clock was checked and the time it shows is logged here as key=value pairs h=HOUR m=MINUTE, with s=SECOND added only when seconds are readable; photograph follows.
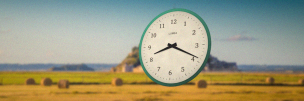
h=8 m=19
